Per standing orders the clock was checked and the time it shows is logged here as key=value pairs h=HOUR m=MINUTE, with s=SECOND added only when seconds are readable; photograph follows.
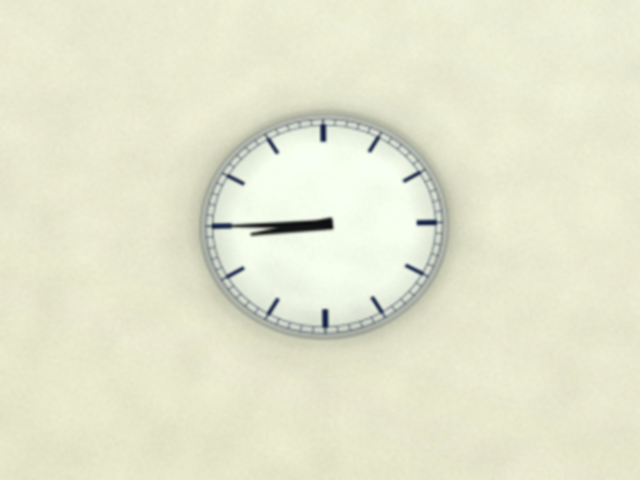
h=8 m=45
